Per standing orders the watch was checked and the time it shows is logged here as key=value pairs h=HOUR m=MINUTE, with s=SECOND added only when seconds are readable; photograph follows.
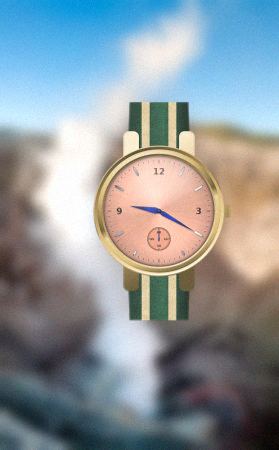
h=9 m=20
